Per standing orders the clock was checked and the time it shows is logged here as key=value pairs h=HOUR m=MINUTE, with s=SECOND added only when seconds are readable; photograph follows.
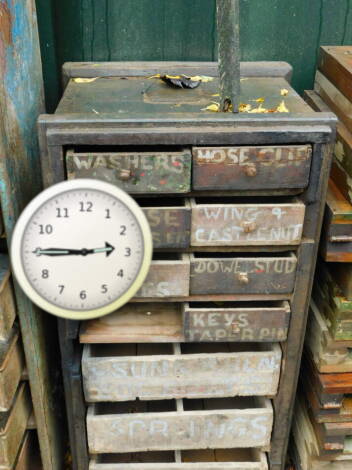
h=2 m=45
